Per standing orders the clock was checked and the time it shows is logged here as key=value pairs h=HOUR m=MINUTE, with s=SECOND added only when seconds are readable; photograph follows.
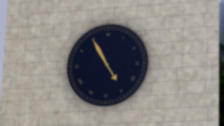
h=4 m=55
